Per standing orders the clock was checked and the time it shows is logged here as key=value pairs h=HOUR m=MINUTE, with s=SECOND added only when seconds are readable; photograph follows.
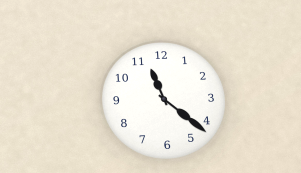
h=11 m=22
